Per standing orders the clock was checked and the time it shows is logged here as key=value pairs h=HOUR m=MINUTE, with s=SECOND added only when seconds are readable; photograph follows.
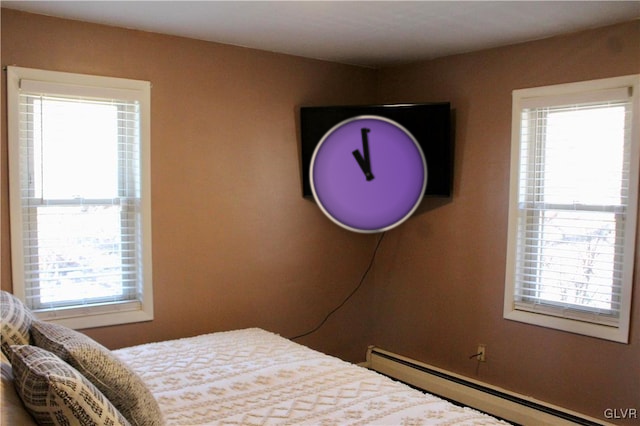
h=10 m=59
